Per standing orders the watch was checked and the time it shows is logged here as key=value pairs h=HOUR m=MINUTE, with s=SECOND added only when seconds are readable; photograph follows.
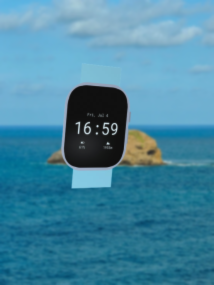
h=16 m=59
